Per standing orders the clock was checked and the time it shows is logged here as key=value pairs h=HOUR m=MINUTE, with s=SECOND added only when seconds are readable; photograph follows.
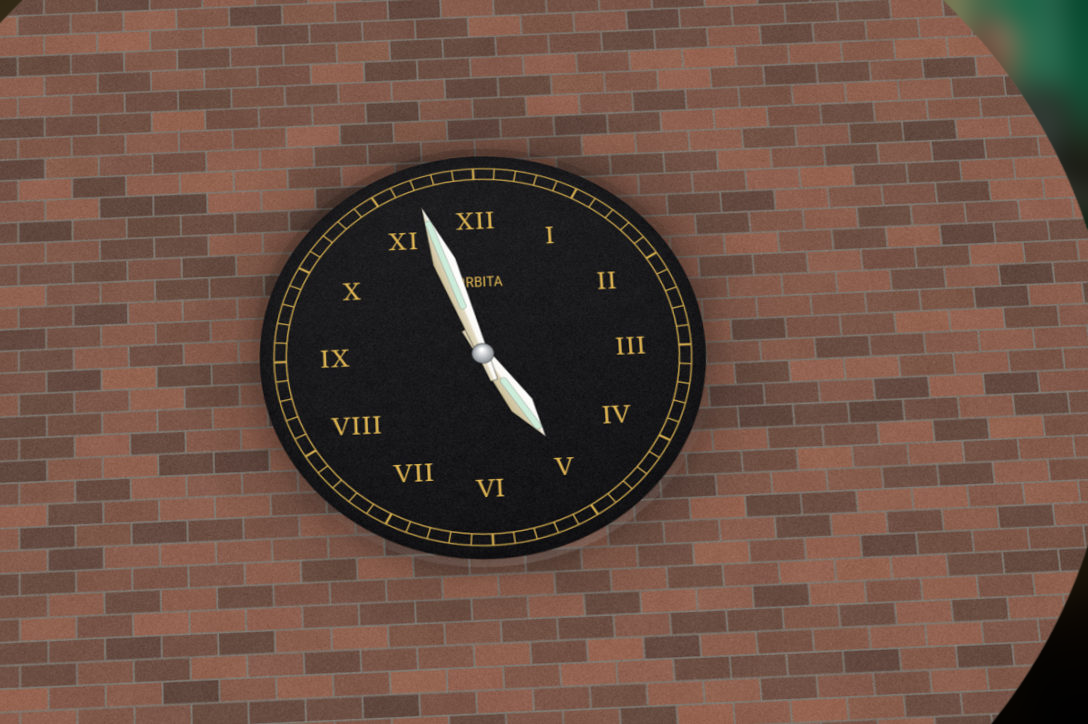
h=4 m=57
